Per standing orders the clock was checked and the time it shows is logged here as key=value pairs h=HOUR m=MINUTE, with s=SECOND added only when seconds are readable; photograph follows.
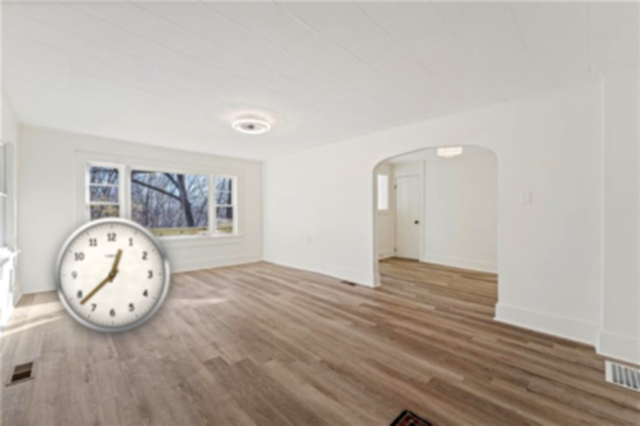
h=12 m=38
